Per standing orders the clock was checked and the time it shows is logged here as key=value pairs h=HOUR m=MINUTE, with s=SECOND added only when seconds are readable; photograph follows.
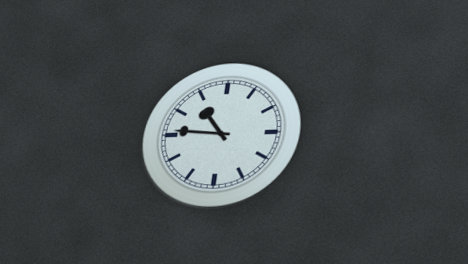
h=10 m=46
